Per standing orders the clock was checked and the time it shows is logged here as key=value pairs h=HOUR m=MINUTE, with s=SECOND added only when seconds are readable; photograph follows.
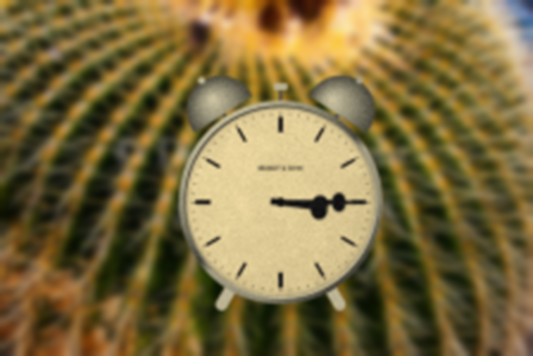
h=3 m=15
